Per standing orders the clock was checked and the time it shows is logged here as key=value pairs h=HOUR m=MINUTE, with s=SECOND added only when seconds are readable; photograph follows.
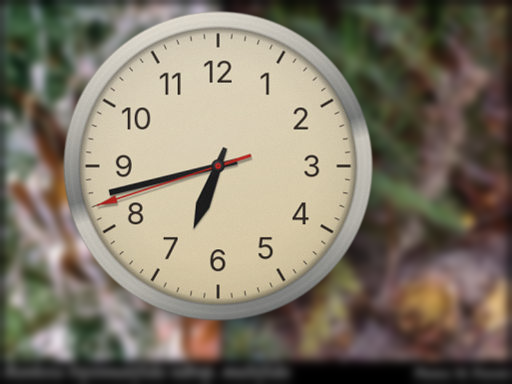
h=6 m=42 s=42
